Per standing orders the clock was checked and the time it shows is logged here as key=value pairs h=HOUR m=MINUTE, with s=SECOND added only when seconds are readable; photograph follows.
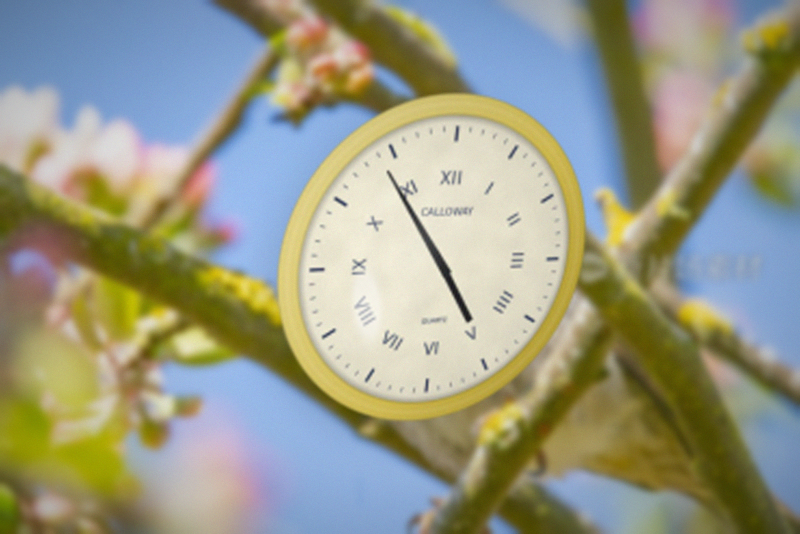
h=4 m=54
